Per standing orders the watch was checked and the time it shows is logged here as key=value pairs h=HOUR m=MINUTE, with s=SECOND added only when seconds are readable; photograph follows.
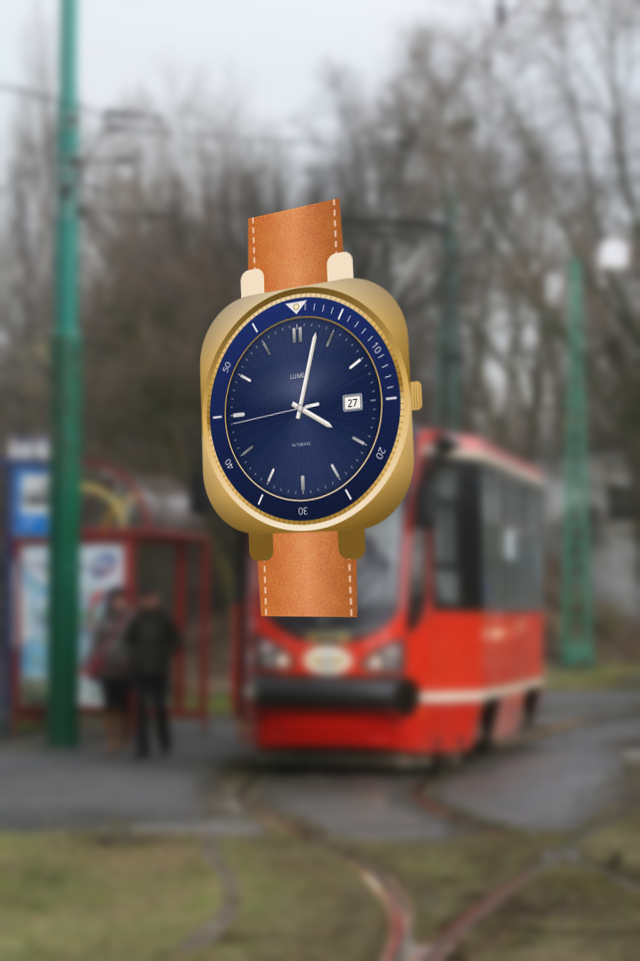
h=4 m=2 s=44
